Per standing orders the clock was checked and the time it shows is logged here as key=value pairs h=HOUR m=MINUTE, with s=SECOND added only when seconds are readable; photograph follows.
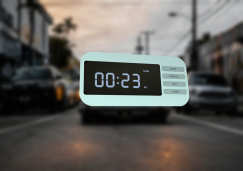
h=0 m=23
